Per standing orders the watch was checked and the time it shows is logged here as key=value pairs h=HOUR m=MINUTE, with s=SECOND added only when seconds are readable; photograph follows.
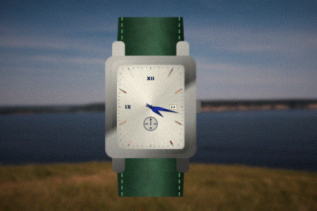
h=4 m=17
